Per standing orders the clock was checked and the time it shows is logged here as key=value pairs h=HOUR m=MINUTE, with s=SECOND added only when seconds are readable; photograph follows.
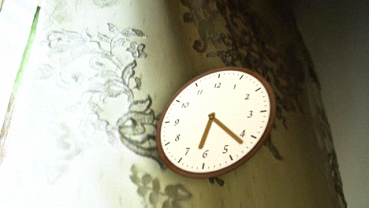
h=6 m=22
